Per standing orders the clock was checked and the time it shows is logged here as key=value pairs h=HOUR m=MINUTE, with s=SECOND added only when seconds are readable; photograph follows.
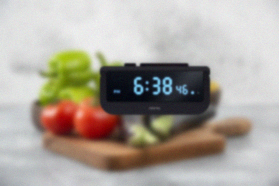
h=6 m=38
